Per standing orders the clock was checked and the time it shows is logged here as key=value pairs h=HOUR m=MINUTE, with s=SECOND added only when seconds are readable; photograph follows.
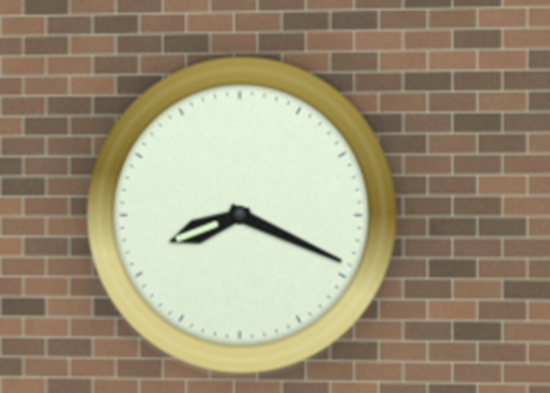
h=8 m=19
